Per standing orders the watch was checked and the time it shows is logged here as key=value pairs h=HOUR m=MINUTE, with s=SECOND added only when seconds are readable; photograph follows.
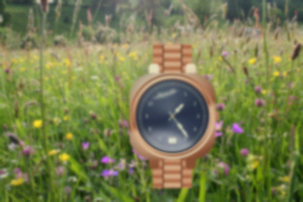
h=1 m=24
